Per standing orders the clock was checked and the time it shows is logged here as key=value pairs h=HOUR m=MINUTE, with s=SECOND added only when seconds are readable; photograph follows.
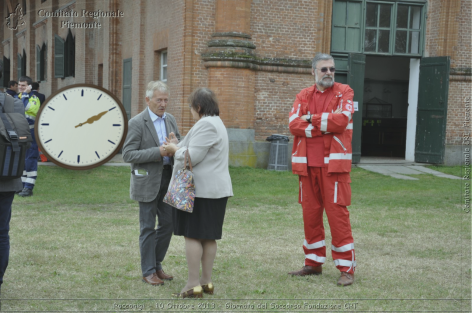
h=2 m=10
